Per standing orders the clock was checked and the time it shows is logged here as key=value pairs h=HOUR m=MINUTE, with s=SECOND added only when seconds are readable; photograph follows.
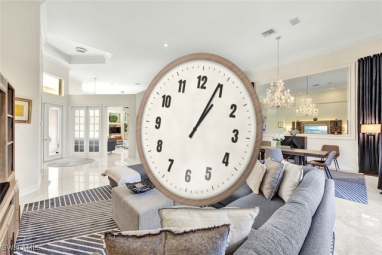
h=1 m=4
